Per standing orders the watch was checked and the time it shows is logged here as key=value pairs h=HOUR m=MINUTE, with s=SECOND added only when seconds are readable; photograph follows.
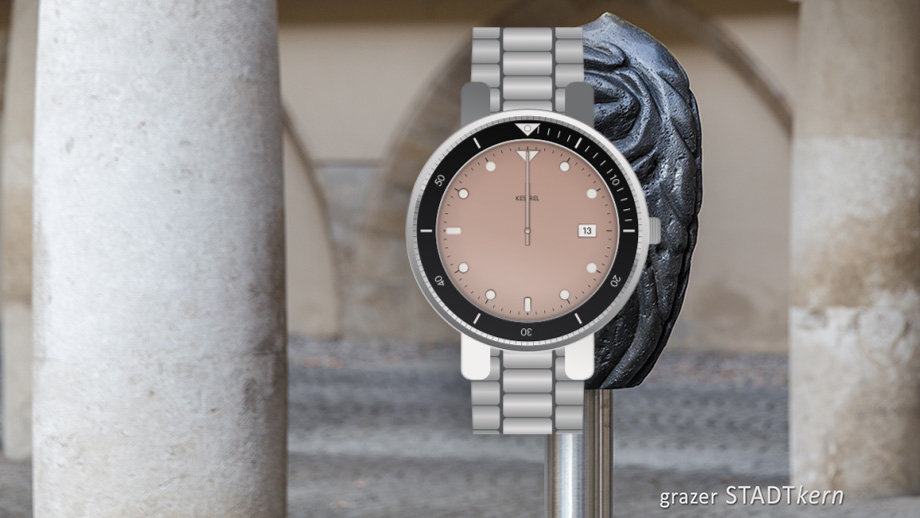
h=12 m=0
